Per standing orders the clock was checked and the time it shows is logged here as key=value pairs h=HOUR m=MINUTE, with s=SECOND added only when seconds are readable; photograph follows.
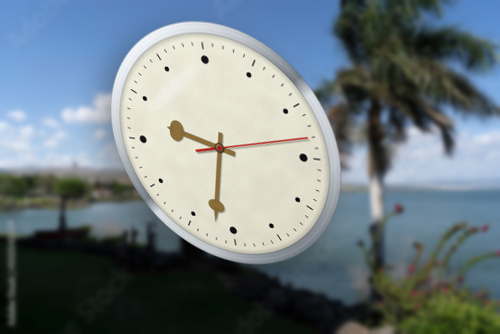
h=9 m=32 s=13
